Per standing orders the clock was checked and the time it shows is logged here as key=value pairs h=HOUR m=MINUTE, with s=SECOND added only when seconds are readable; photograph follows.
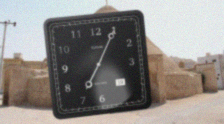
h=7 m=5
